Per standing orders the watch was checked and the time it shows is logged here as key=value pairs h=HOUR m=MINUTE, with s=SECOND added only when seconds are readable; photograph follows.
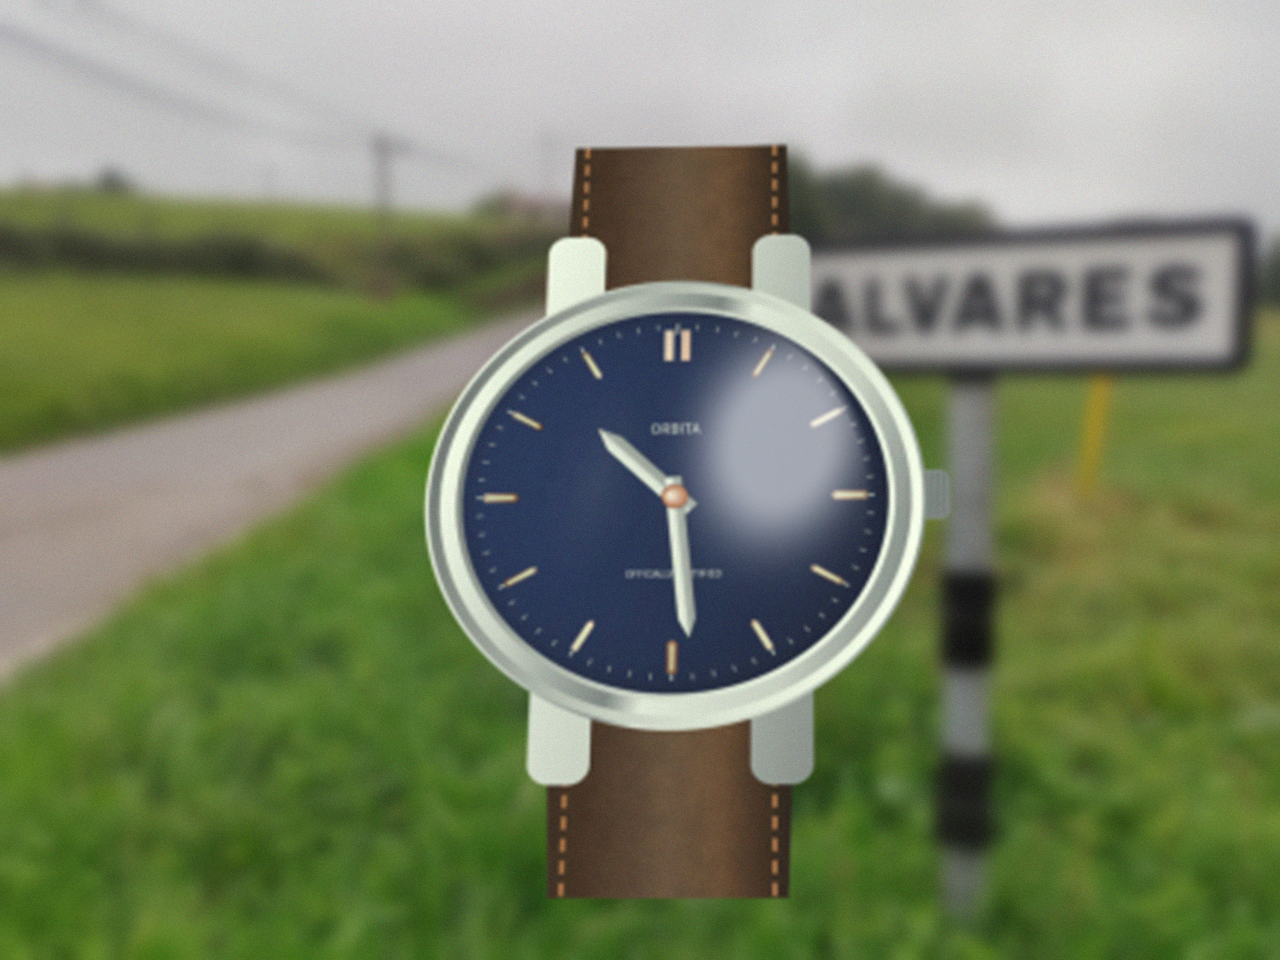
h=10 m=29
